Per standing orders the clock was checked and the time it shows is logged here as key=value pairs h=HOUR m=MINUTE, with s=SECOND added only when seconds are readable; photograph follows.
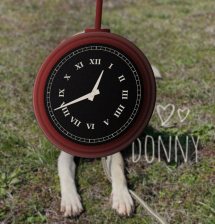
h=12 m=41
